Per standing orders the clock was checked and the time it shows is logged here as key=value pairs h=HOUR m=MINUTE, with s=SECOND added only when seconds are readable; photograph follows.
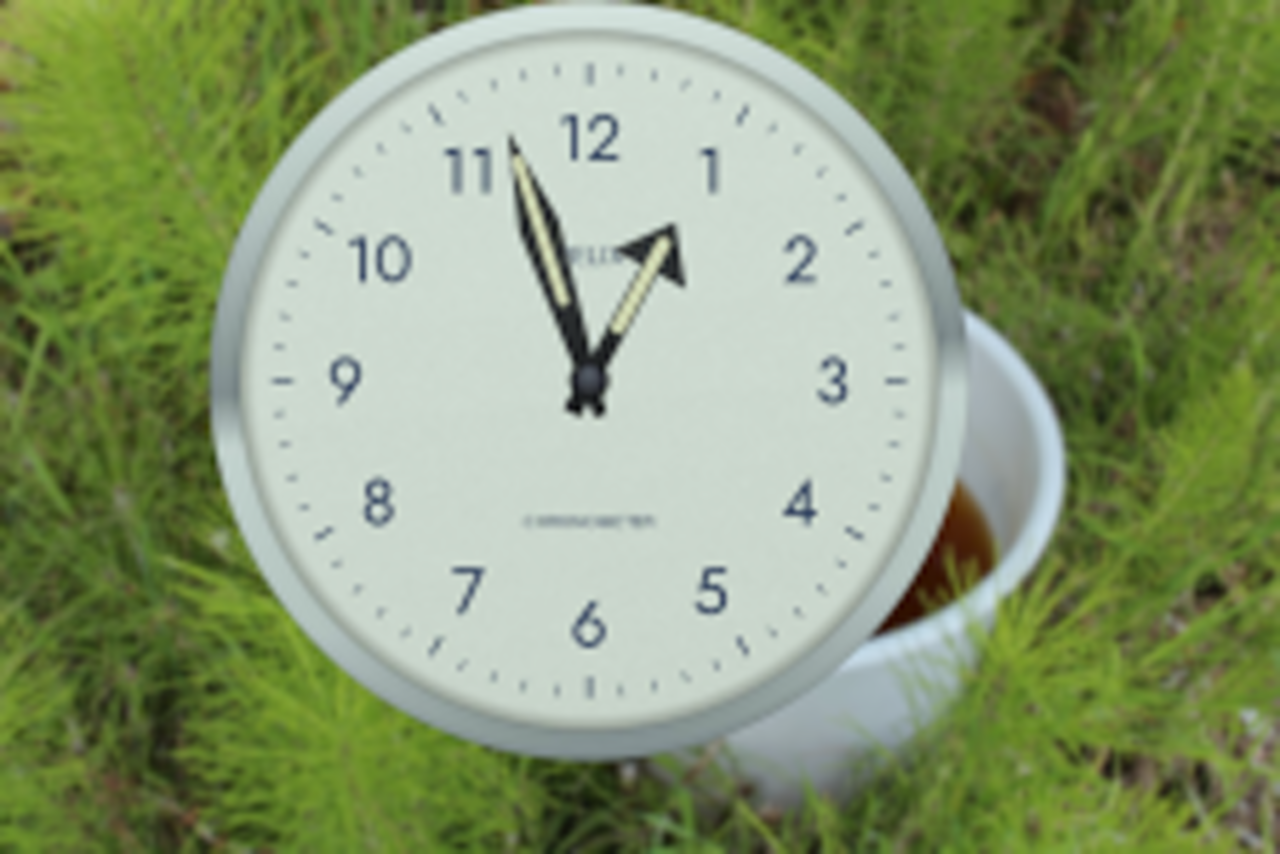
h=12 m=57
